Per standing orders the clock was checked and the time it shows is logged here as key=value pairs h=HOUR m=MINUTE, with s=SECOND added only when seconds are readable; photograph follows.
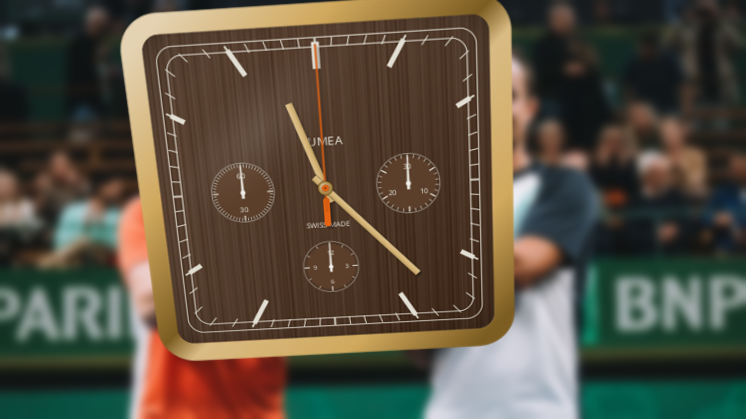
h=11 m=23
